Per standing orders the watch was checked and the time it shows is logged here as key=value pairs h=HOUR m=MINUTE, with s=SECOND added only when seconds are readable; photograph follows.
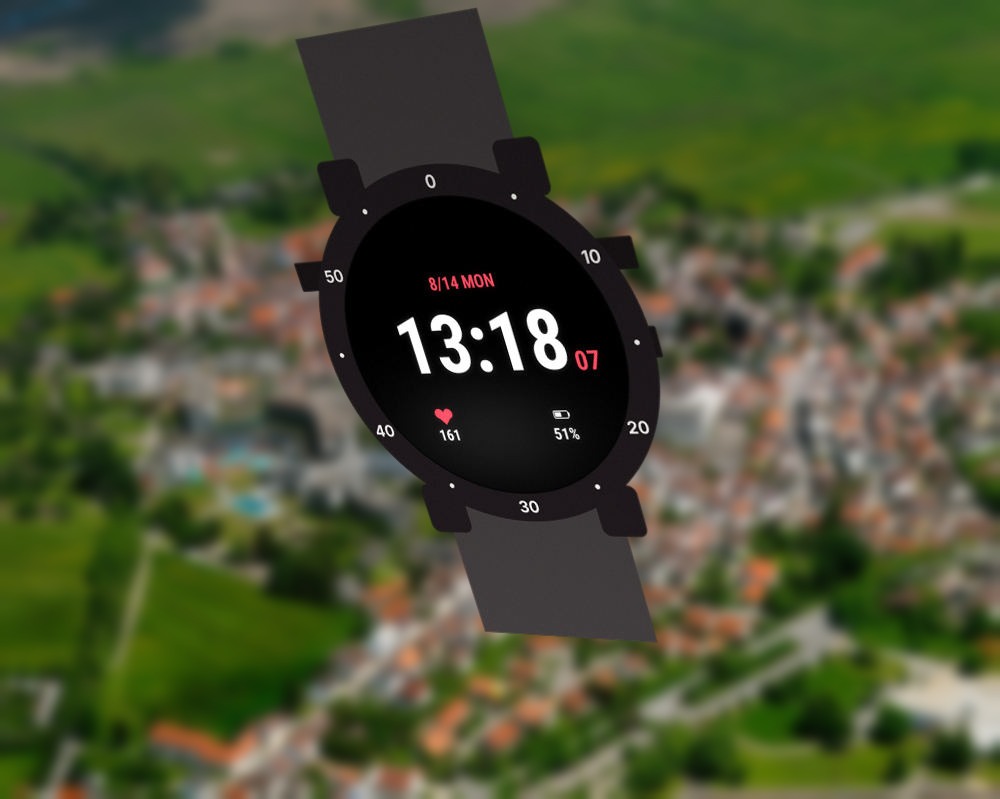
h=13 m=18 s=7
